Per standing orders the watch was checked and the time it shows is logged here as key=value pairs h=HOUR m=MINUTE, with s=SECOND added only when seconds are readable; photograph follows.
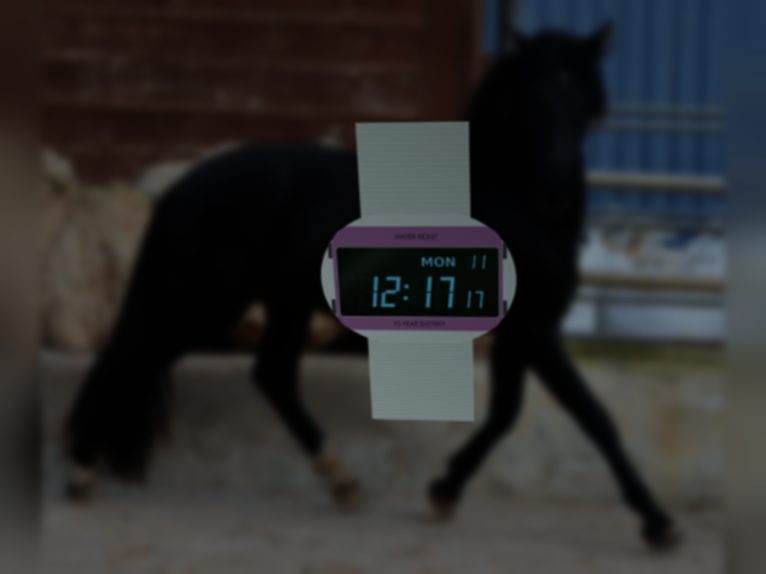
h=12 m=17 s=17
